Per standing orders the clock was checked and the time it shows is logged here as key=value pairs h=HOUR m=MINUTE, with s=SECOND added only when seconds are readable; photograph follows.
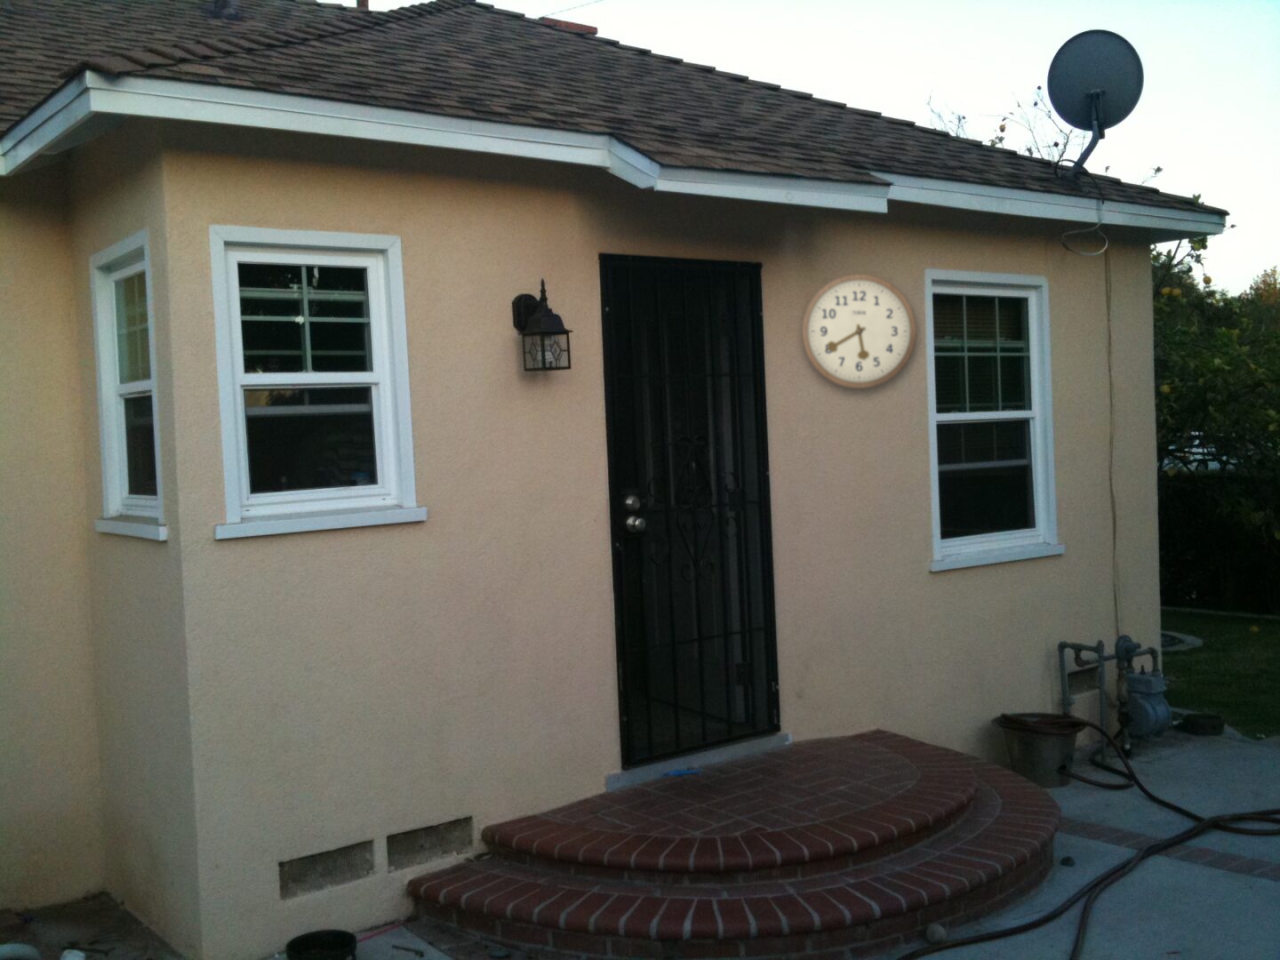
h=5 m=40
